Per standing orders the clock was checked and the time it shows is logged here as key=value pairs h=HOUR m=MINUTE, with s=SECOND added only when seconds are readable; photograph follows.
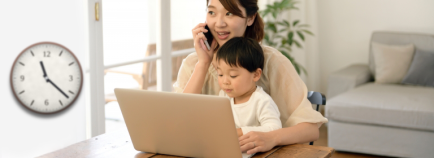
h=11 m=22
